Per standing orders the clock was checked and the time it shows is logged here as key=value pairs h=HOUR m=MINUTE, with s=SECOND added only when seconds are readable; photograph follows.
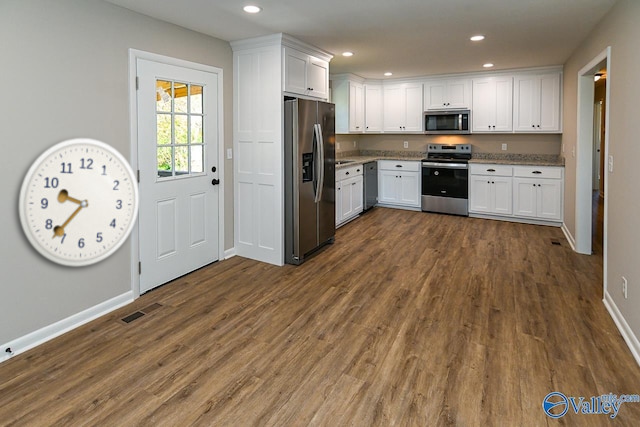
h=9 m=37
